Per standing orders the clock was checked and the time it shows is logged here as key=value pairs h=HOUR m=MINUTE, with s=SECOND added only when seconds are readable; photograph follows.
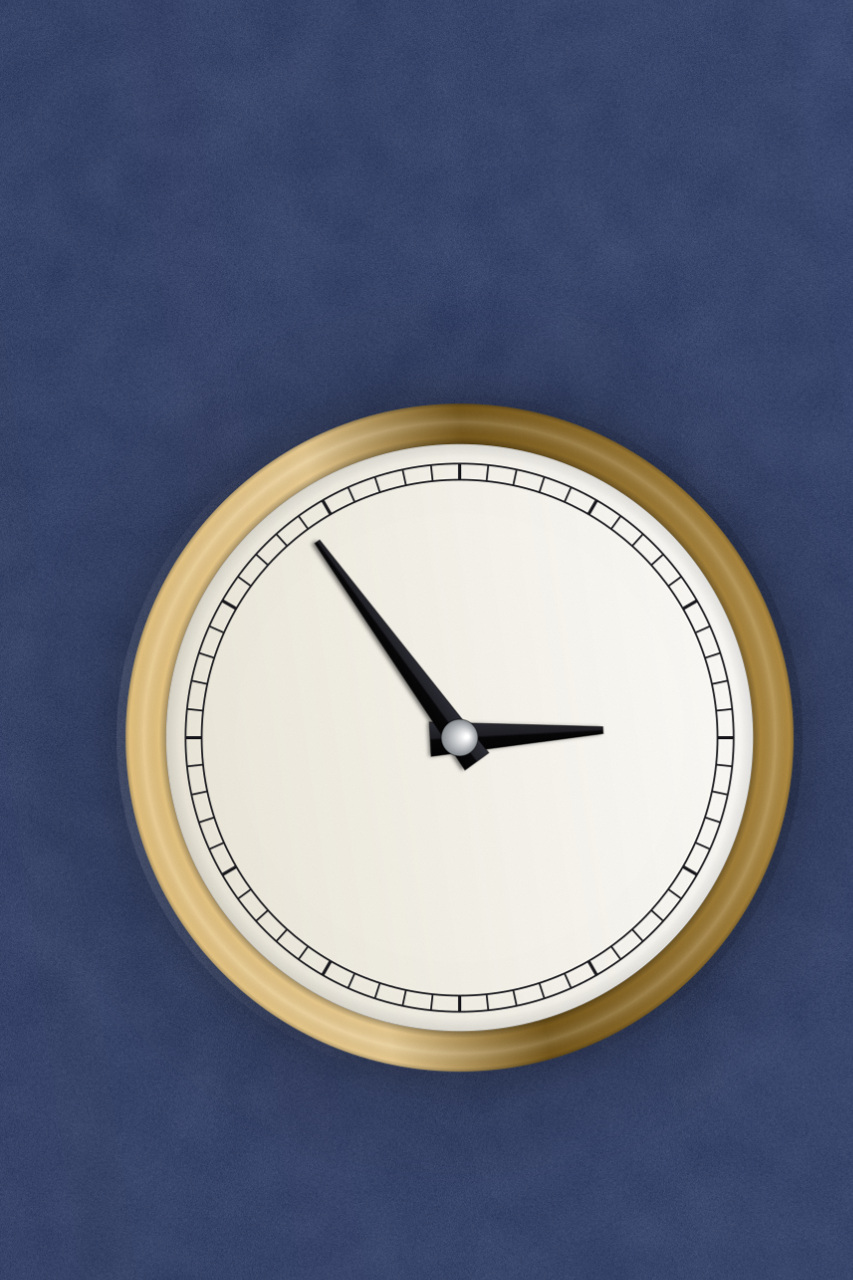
h=2 m=54
